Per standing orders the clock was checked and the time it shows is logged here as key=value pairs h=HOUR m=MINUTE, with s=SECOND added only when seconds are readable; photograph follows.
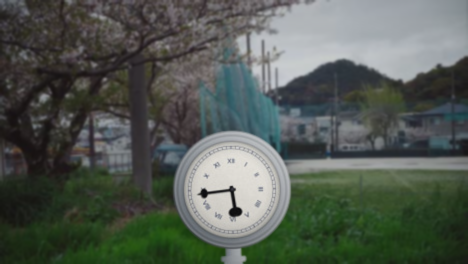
h=5 m=44
